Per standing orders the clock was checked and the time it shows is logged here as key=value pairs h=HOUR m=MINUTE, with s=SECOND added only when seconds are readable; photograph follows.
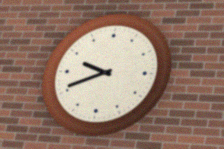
h=9 m=41
